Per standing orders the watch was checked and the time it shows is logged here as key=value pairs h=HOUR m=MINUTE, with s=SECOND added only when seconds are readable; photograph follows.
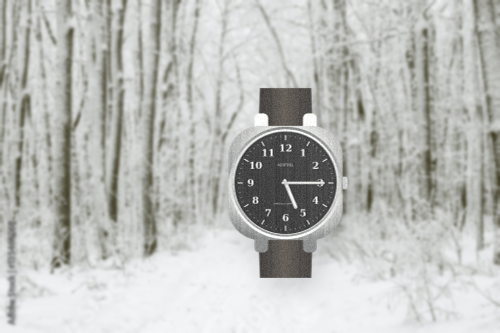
h=5 m=15
